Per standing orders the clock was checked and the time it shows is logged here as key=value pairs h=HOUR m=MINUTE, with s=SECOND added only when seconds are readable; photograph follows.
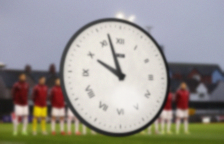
h=9 m=57
